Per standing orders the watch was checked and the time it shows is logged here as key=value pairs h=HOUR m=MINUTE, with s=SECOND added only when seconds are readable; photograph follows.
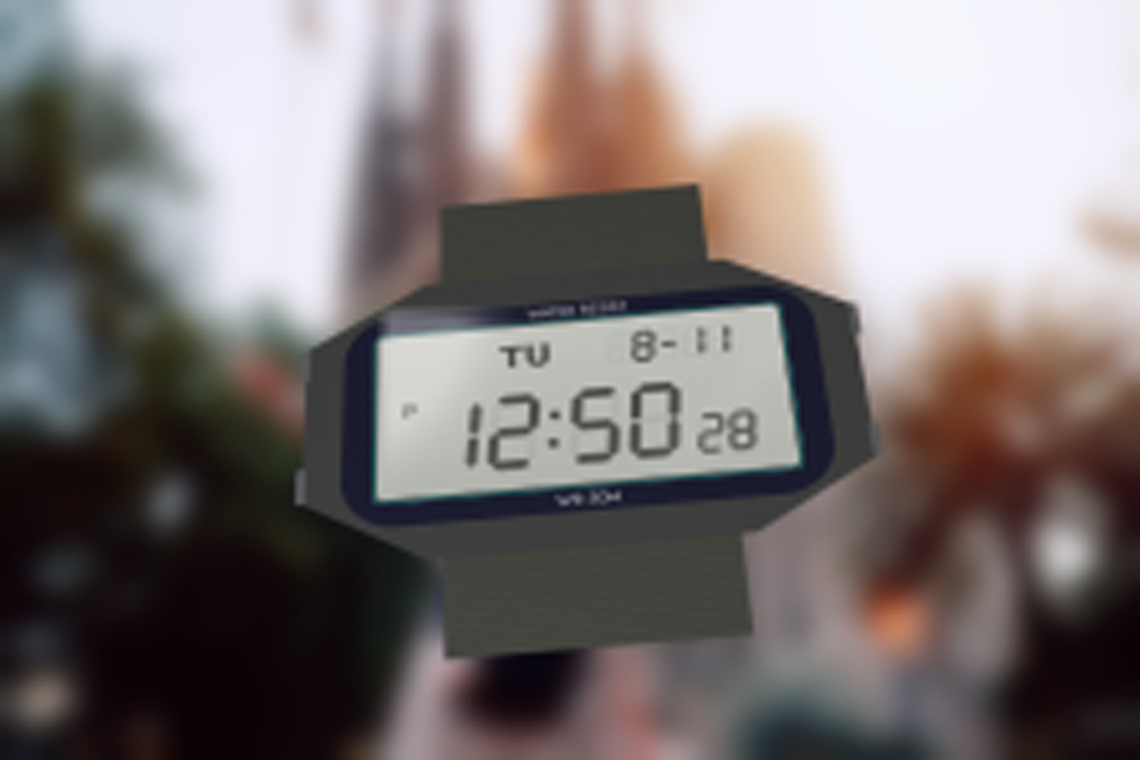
h=12 m=50 s=28
